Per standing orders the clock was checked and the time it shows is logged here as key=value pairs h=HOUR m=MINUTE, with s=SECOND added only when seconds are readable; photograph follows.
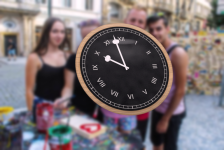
h=9 m=58
